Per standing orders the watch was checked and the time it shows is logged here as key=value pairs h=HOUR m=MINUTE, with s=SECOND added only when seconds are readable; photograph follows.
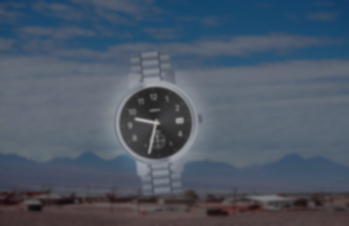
h=9 m=33
